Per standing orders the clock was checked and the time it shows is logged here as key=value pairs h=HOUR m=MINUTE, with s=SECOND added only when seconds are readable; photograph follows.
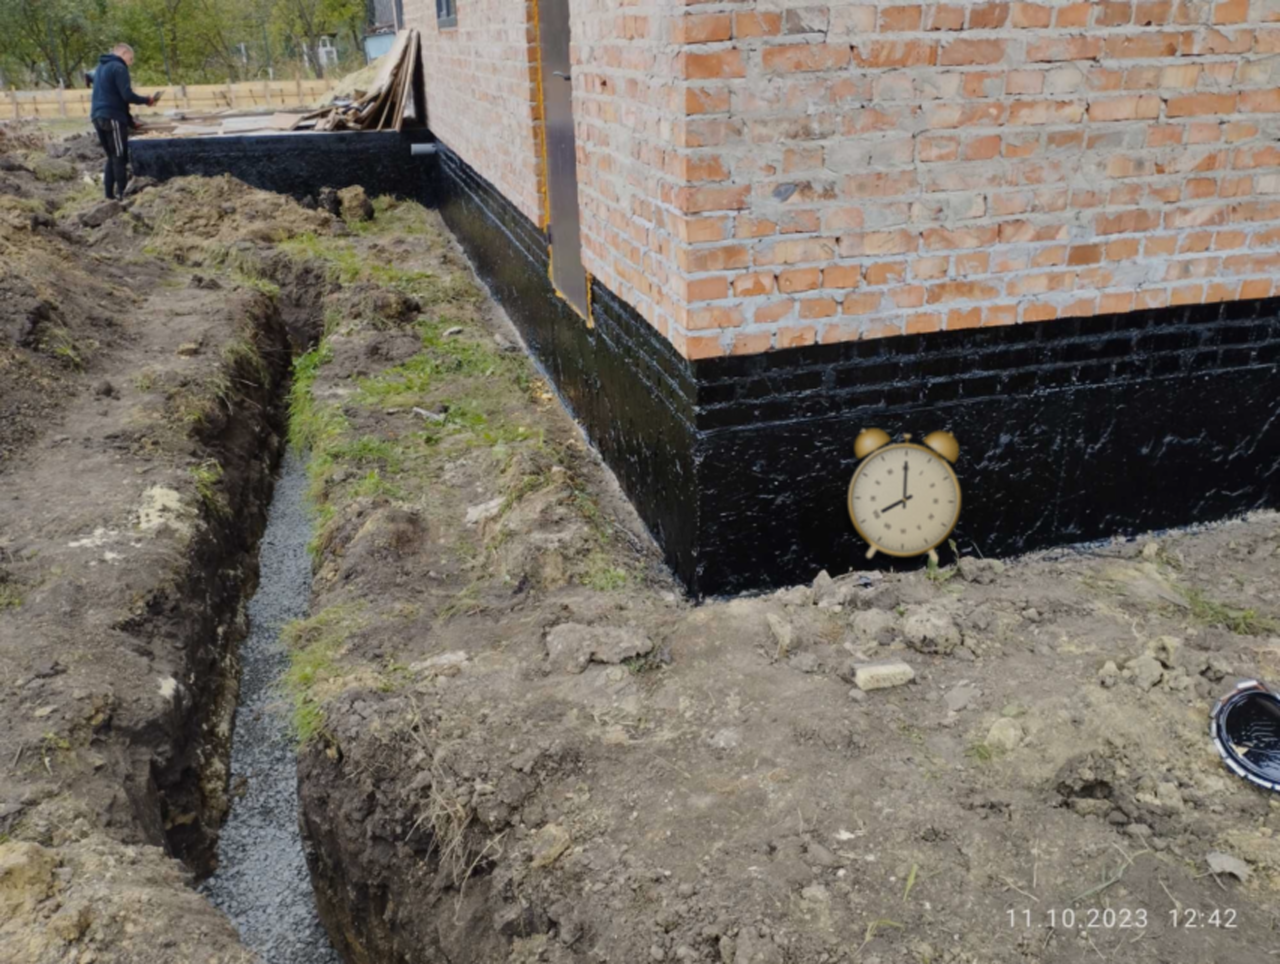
h=8 m=0
